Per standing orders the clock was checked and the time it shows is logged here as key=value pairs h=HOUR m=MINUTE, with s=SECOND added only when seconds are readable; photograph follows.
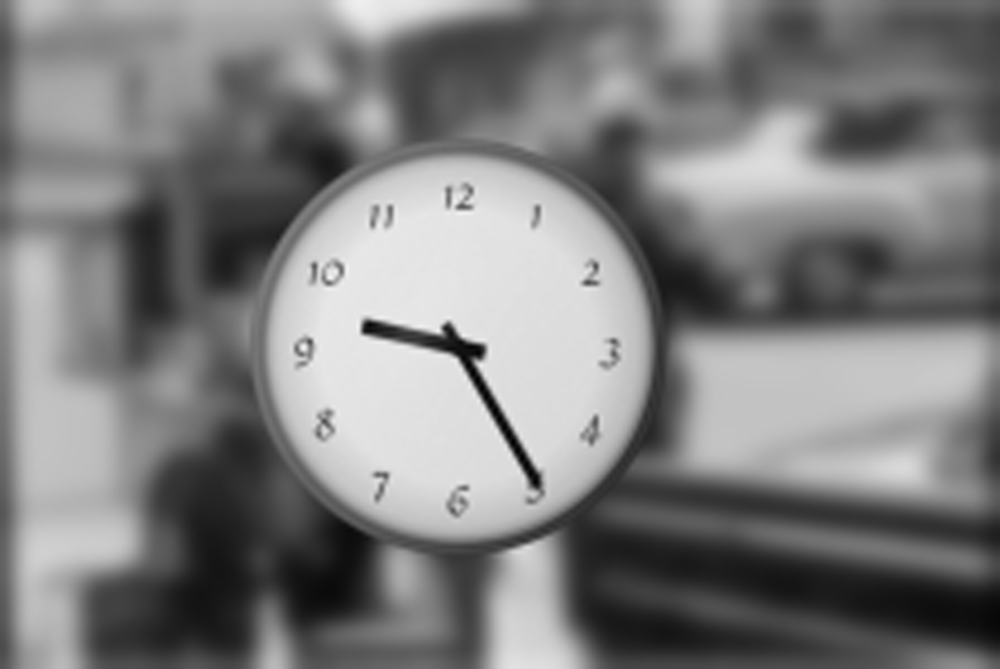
h=9 m=25
